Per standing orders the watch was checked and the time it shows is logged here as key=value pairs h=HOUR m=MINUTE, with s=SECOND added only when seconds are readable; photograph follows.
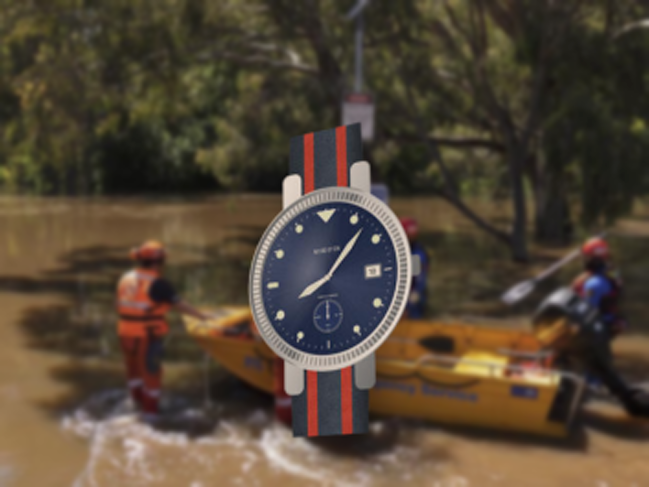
h=8 m=7
